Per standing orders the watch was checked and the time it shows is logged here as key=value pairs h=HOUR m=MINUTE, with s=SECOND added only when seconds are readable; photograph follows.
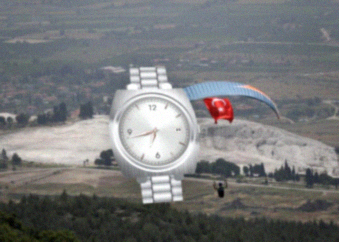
h=6 m=43
